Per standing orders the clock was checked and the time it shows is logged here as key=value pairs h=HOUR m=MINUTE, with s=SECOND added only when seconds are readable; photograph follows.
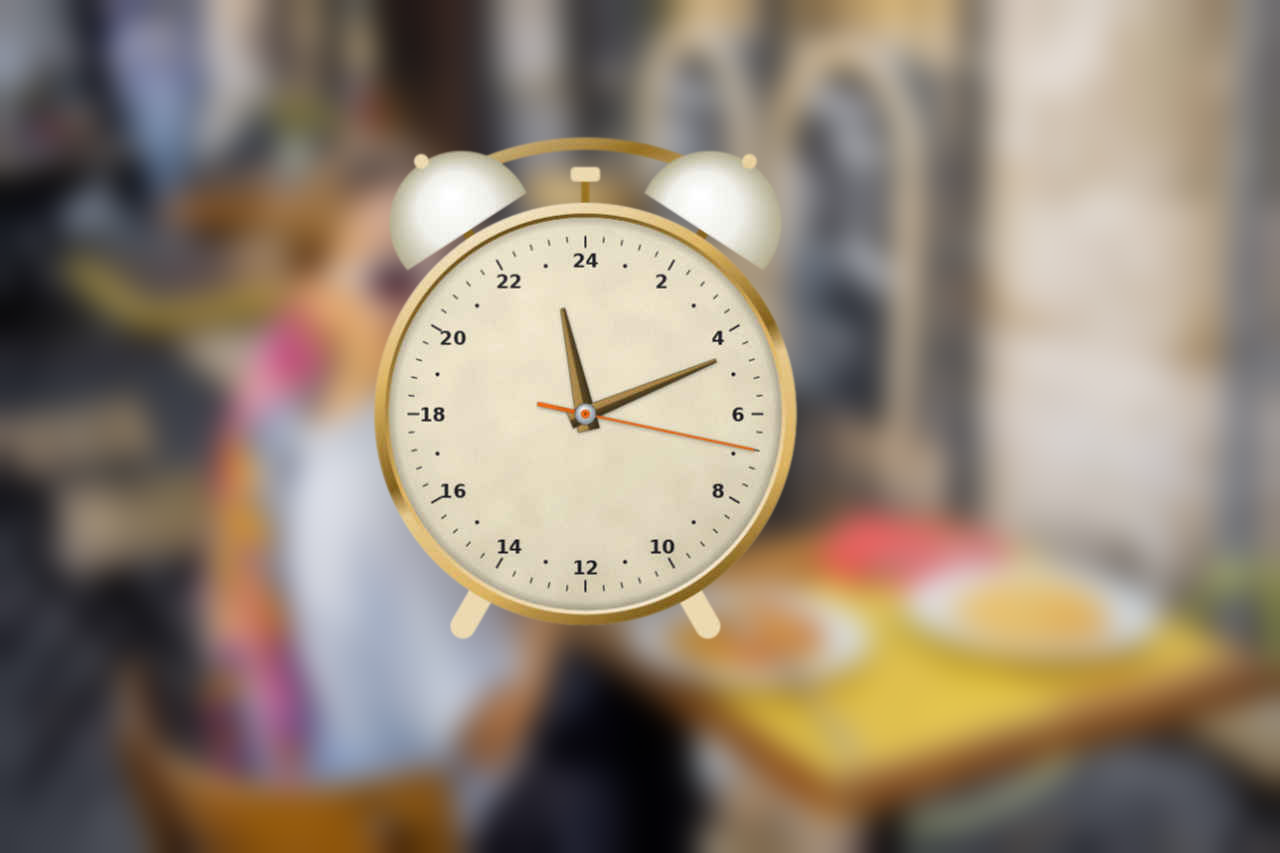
h=23 m=11 s=17
